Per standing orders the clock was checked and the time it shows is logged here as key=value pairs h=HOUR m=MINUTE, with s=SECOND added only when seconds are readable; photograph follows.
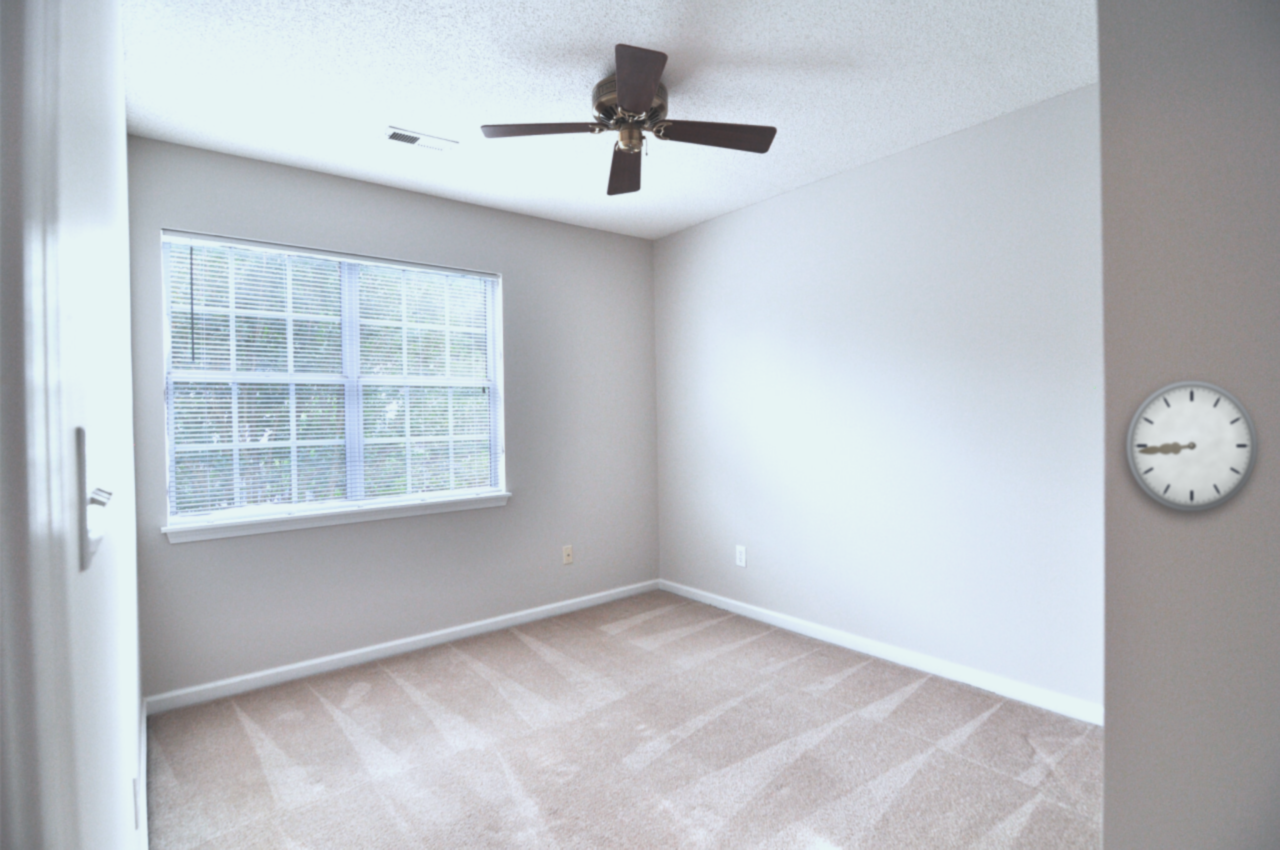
h=8 m=44
